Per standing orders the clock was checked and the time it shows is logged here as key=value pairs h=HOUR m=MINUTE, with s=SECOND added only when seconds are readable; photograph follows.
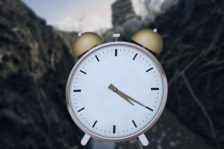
h=4 m=20
